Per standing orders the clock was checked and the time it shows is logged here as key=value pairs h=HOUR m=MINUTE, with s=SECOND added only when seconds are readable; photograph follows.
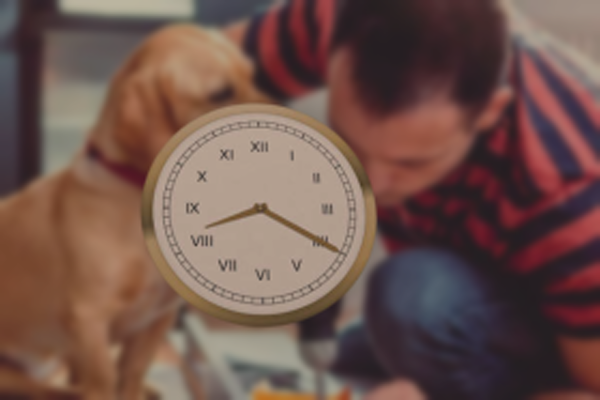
h=8 m=20
